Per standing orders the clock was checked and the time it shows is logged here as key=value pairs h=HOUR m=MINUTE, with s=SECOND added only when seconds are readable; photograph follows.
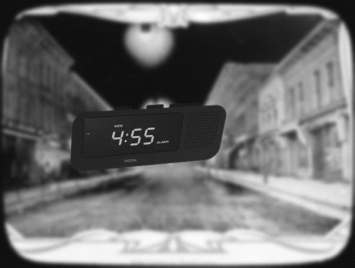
h=4 m=55
